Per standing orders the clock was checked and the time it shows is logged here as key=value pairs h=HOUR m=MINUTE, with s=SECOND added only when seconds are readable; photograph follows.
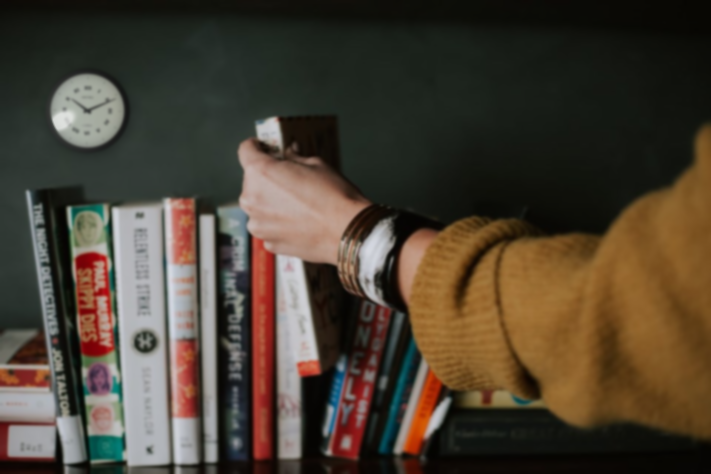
h=10 m=11
